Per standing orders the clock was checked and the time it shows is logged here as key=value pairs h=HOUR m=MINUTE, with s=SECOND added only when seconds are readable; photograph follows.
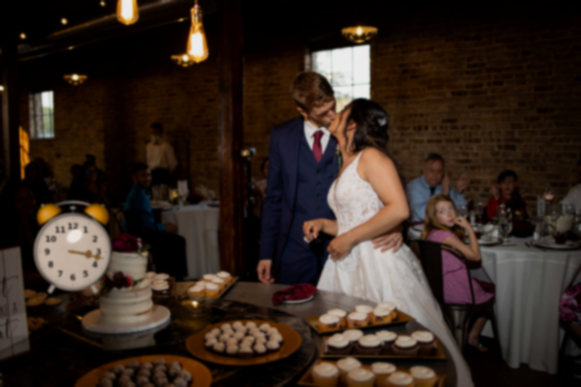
h=3 m=17
